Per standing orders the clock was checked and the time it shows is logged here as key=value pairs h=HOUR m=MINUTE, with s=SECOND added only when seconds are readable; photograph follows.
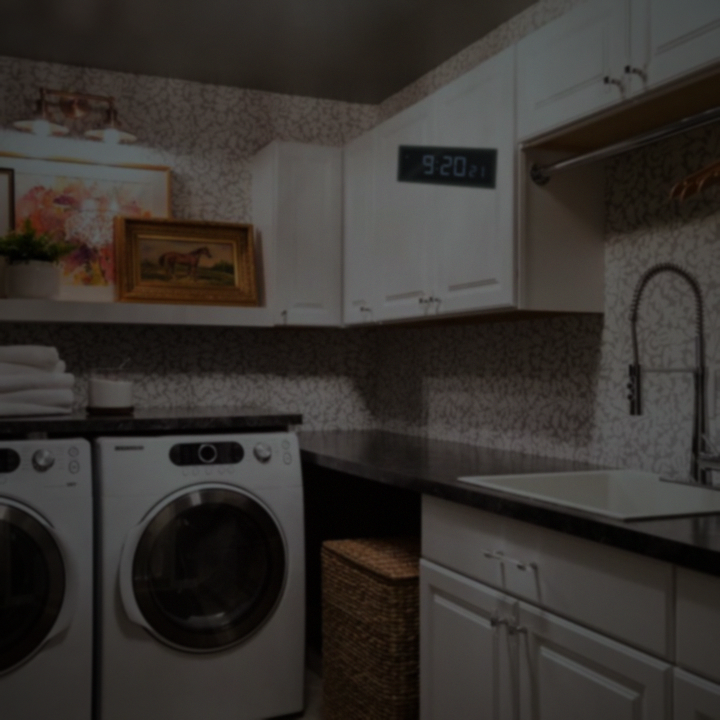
h=9 m=20
